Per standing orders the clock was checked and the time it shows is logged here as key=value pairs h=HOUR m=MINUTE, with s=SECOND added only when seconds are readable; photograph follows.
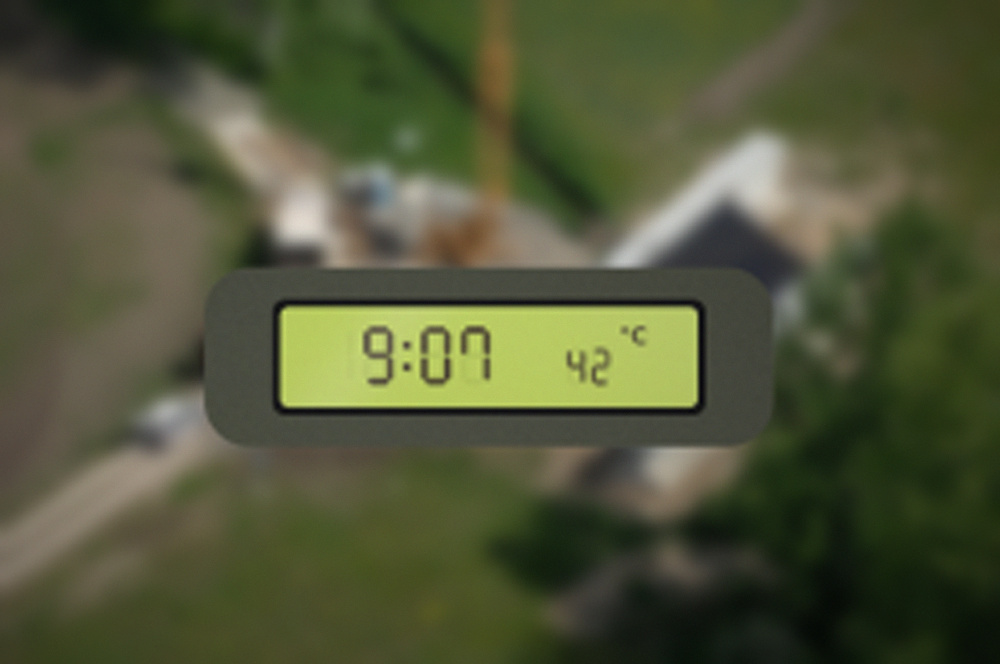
h=9 m=7
